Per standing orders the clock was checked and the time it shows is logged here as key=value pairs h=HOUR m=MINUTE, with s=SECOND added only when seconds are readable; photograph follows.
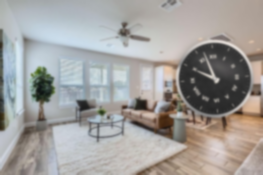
h=9 m=57
